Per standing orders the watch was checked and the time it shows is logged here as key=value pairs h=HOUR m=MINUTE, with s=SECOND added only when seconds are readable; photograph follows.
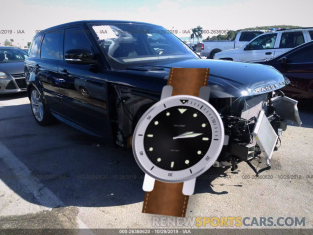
h=2 m=13
